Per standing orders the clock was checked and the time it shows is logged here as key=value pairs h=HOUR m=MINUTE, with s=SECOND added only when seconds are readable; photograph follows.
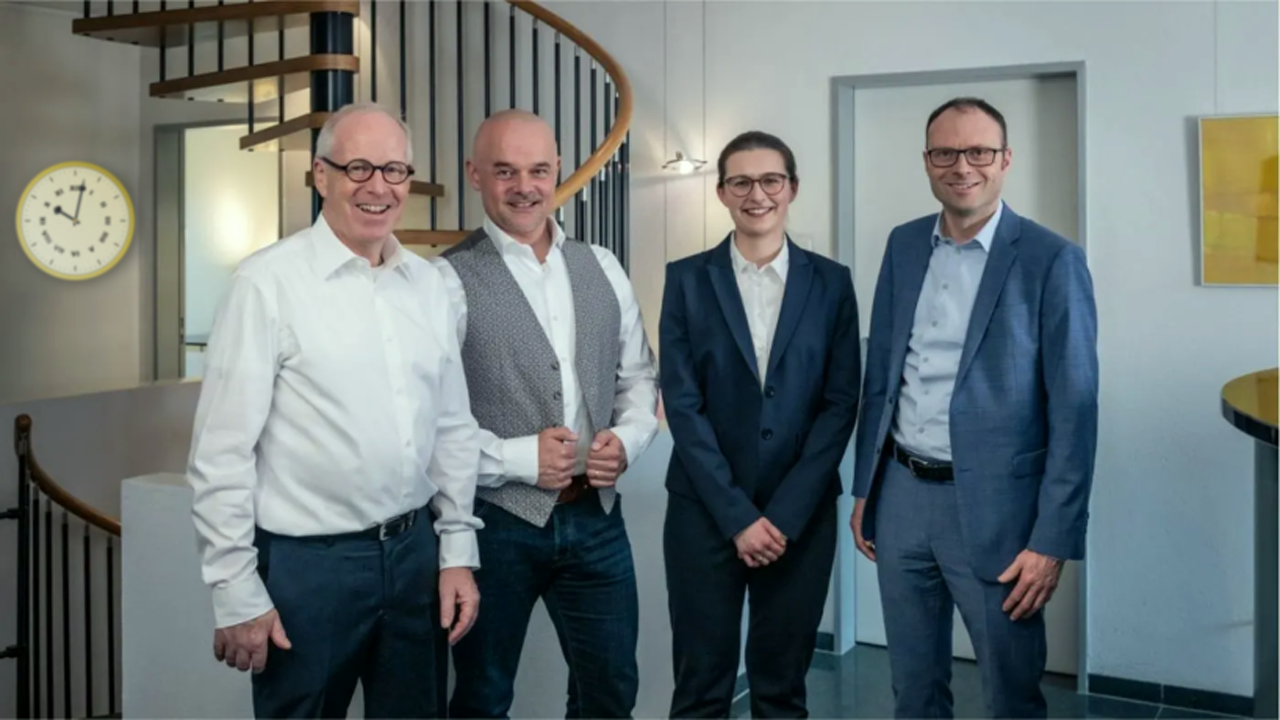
h=10 m=2
